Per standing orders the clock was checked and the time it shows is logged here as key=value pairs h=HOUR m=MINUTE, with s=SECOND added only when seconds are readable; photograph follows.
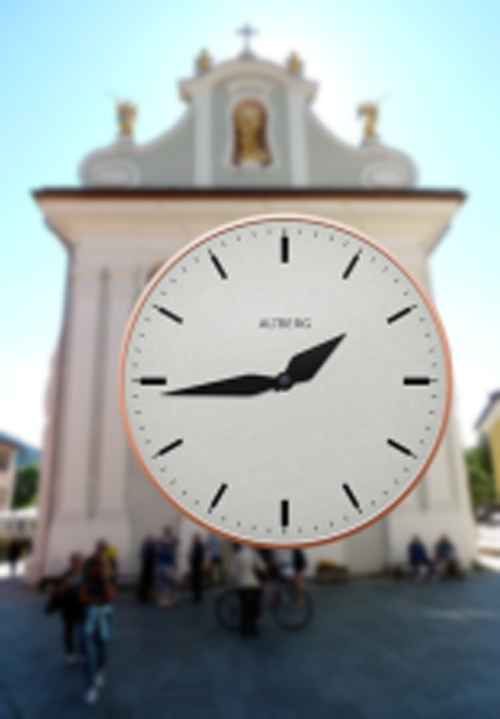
h=1 m=44
